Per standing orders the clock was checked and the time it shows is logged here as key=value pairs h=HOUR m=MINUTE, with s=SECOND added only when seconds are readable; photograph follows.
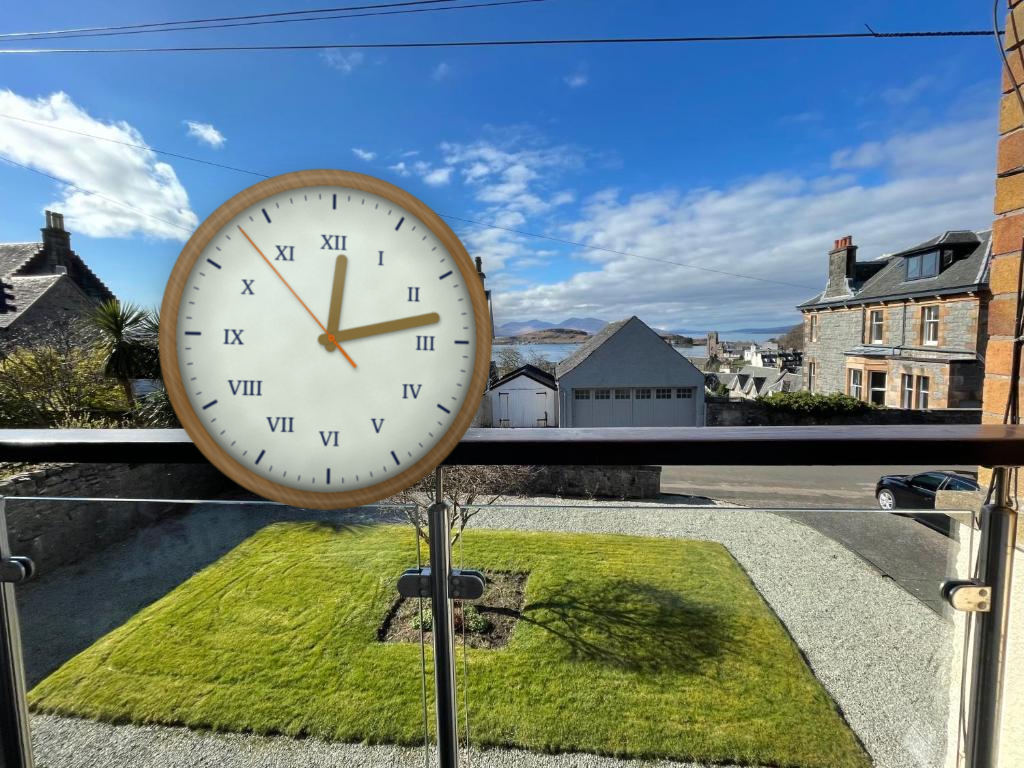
h=12 m=12 s=53
